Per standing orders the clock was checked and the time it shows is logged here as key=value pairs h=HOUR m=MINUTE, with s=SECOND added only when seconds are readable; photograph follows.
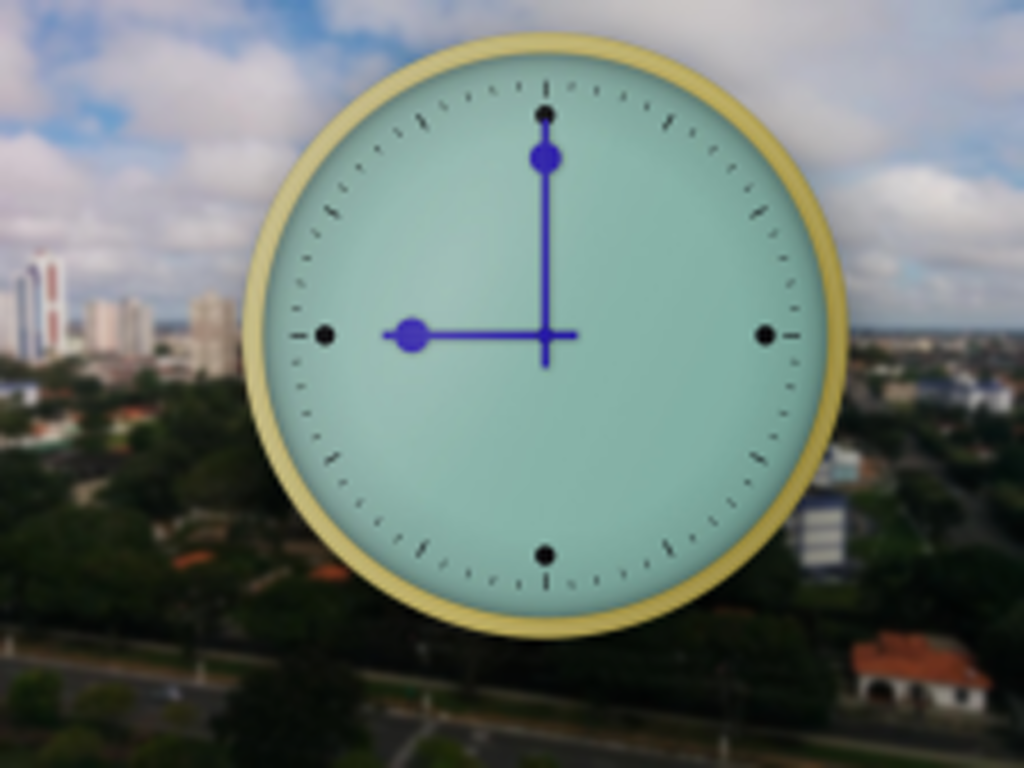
h=9 m=0
